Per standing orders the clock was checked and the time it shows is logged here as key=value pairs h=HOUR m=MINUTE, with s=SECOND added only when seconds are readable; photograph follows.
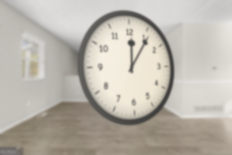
h=12 m=6
